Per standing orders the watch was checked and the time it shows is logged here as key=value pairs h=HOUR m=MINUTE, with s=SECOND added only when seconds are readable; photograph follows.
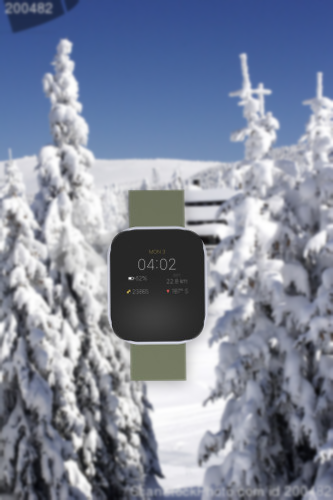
h=4 m=2
